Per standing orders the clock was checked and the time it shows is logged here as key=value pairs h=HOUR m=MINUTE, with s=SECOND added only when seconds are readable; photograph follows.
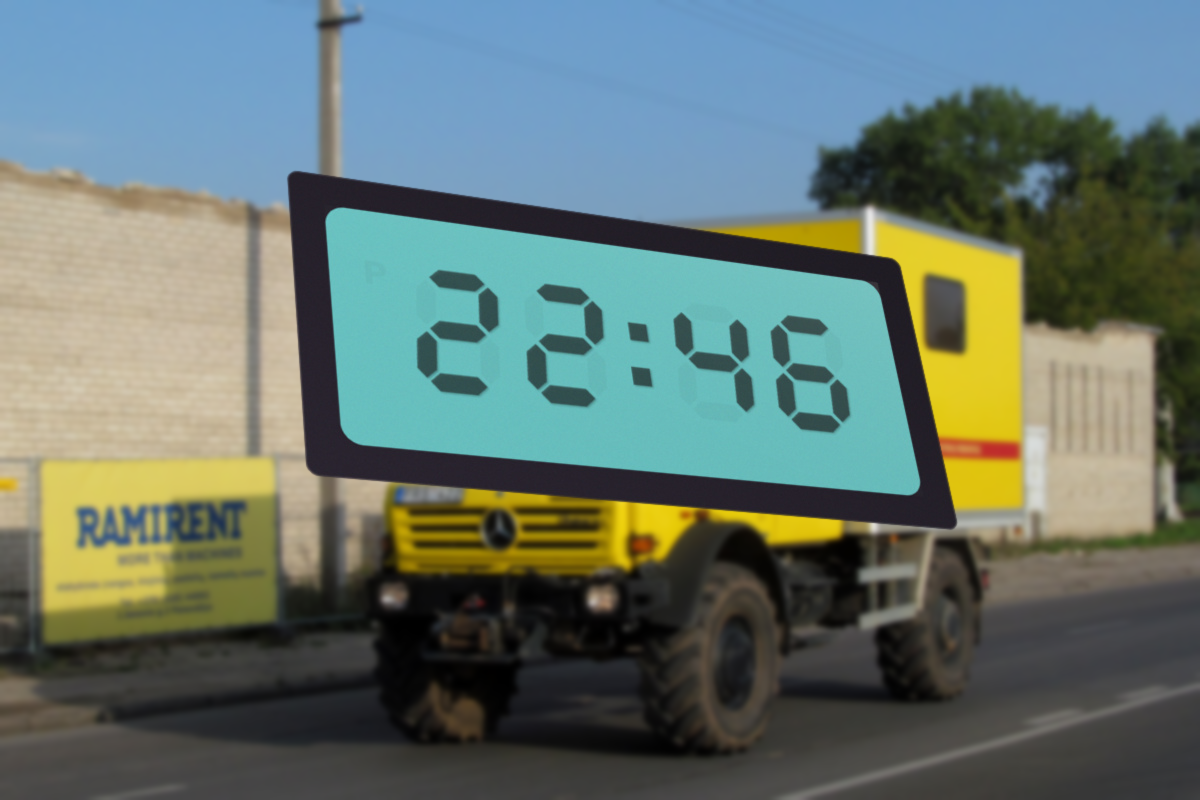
h=22 m=46
